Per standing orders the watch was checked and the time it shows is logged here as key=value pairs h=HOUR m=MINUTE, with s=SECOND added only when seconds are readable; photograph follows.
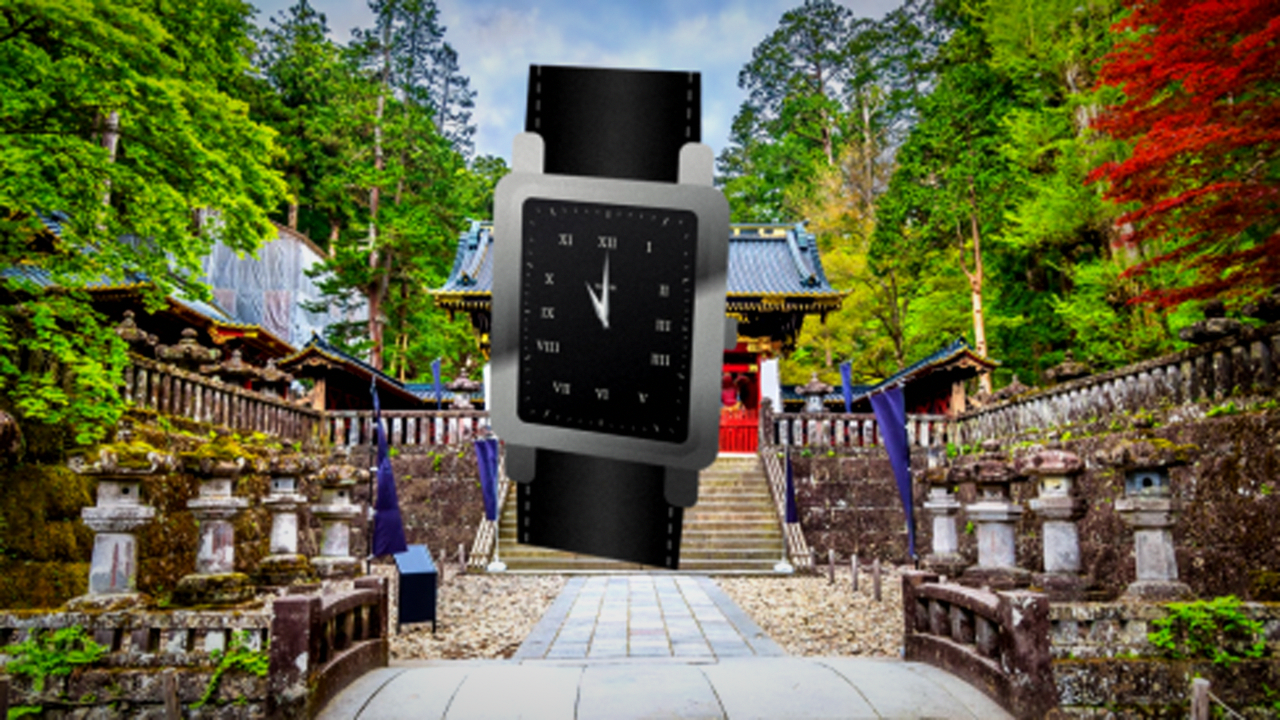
h=11 m=0
